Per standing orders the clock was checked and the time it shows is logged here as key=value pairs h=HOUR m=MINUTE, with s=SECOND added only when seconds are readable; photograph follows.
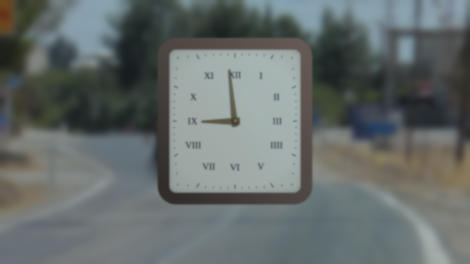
h=8 m=59
